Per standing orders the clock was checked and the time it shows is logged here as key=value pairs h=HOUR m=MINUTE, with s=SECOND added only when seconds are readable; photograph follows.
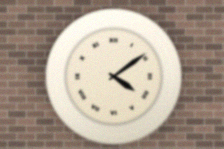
h=4 m=9
